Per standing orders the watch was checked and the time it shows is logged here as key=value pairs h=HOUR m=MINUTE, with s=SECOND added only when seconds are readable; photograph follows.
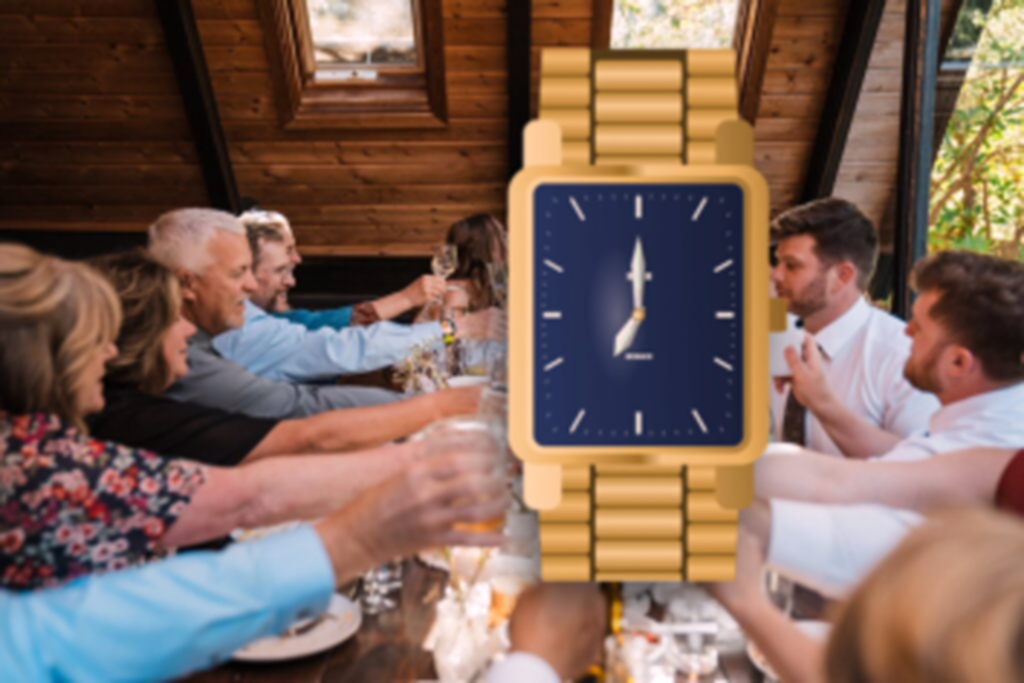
h=7 m=0
